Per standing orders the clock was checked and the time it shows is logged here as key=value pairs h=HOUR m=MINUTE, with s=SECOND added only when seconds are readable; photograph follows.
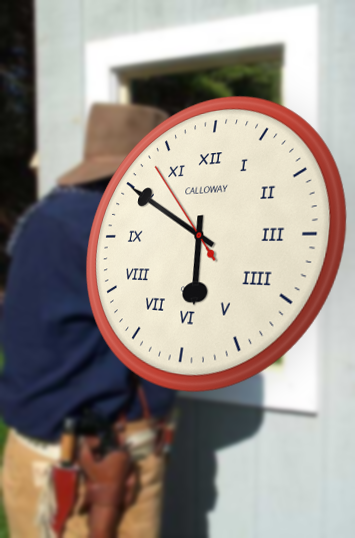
h=5 m=49 s=53
